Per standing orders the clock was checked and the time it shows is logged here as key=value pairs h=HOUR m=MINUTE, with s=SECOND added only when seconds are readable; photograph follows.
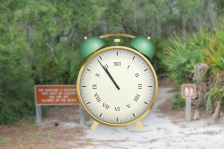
h=10 m=54
